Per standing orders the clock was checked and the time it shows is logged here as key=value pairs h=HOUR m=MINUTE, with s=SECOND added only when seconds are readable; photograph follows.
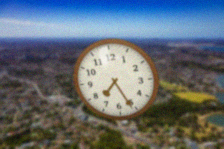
h=7 m=26
